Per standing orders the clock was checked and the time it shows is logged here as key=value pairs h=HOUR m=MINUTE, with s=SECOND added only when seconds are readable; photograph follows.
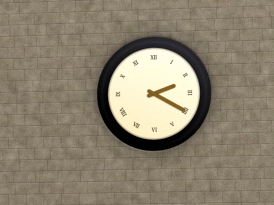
h=2 m=20
